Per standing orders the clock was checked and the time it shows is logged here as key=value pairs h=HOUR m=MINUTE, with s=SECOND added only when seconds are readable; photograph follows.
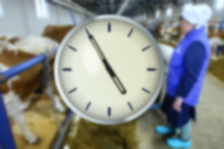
h=4 m=55
